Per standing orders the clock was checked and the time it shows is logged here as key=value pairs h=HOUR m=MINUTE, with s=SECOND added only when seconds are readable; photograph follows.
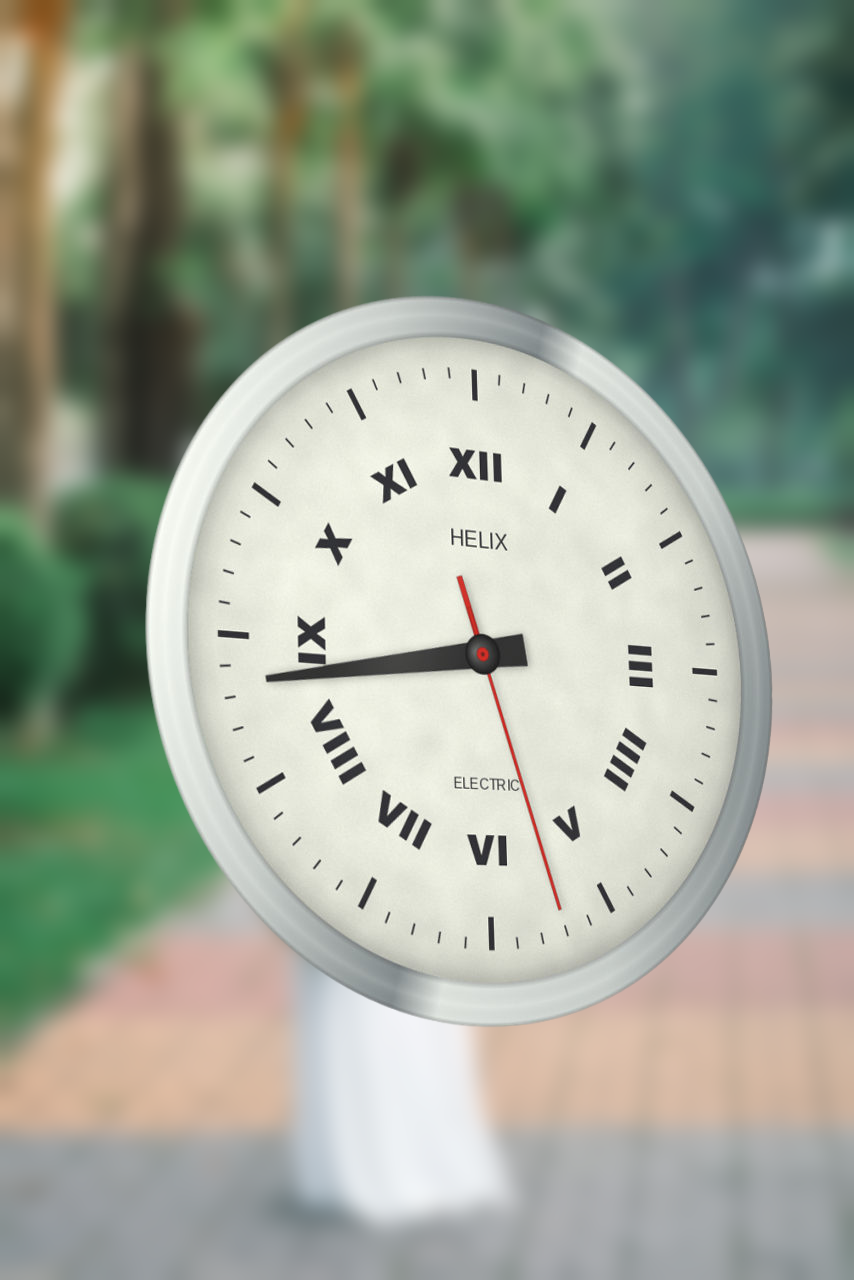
h=8 m=43 s=27
